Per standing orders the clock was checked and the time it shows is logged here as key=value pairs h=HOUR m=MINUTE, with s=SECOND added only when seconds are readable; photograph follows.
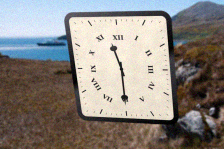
h=11 m=30
